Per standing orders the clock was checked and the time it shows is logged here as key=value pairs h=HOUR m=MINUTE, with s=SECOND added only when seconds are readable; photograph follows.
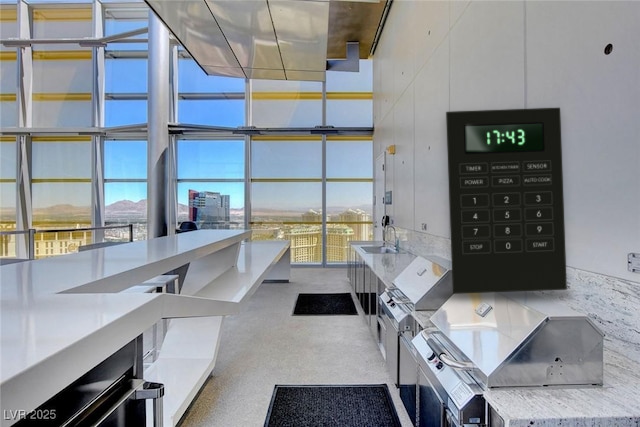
h=17 m=43
